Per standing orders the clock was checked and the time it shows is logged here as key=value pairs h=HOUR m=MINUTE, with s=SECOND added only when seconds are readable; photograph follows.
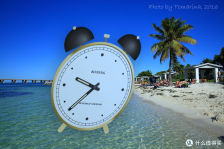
h=9 m=37
